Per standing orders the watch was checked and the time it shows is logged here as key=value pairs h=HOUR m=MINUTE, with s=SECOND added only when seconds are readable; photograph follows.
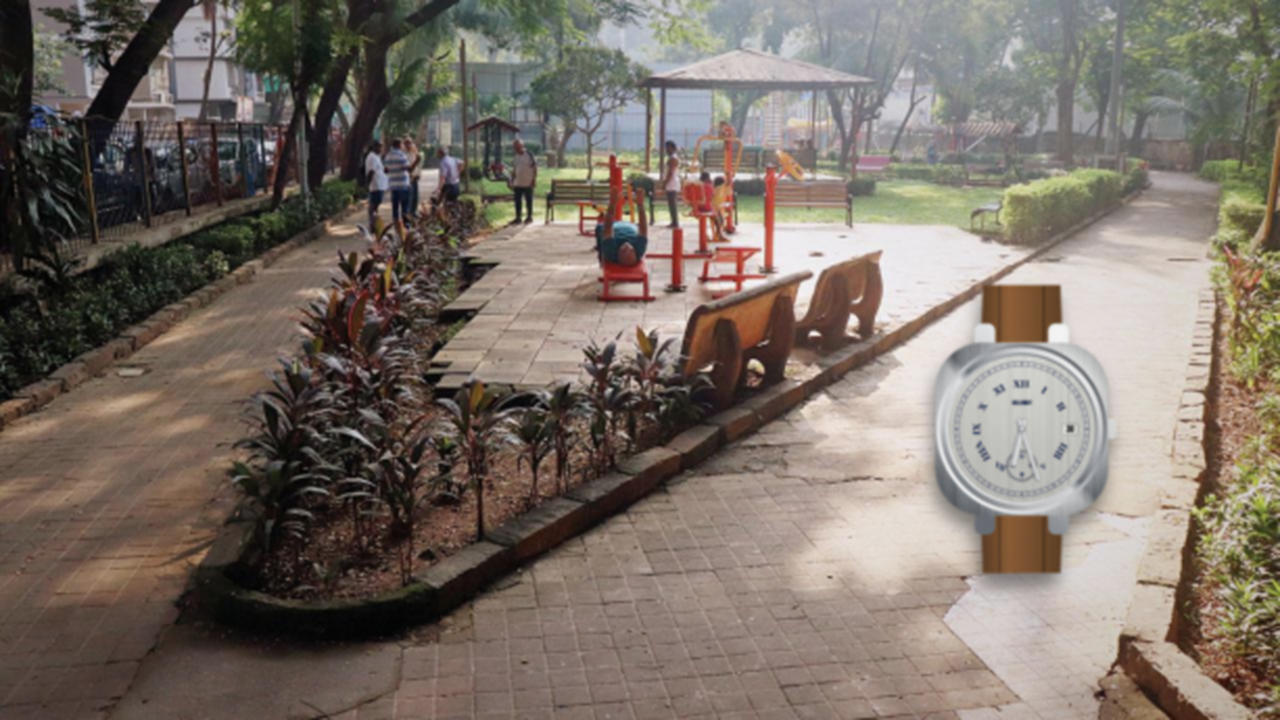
h=6 m=27
